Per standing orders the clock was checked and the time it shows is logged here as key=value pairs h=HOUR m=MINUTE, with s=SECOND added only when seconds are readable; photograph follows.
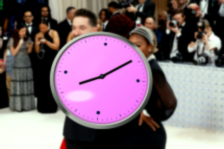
h=8 m=9
